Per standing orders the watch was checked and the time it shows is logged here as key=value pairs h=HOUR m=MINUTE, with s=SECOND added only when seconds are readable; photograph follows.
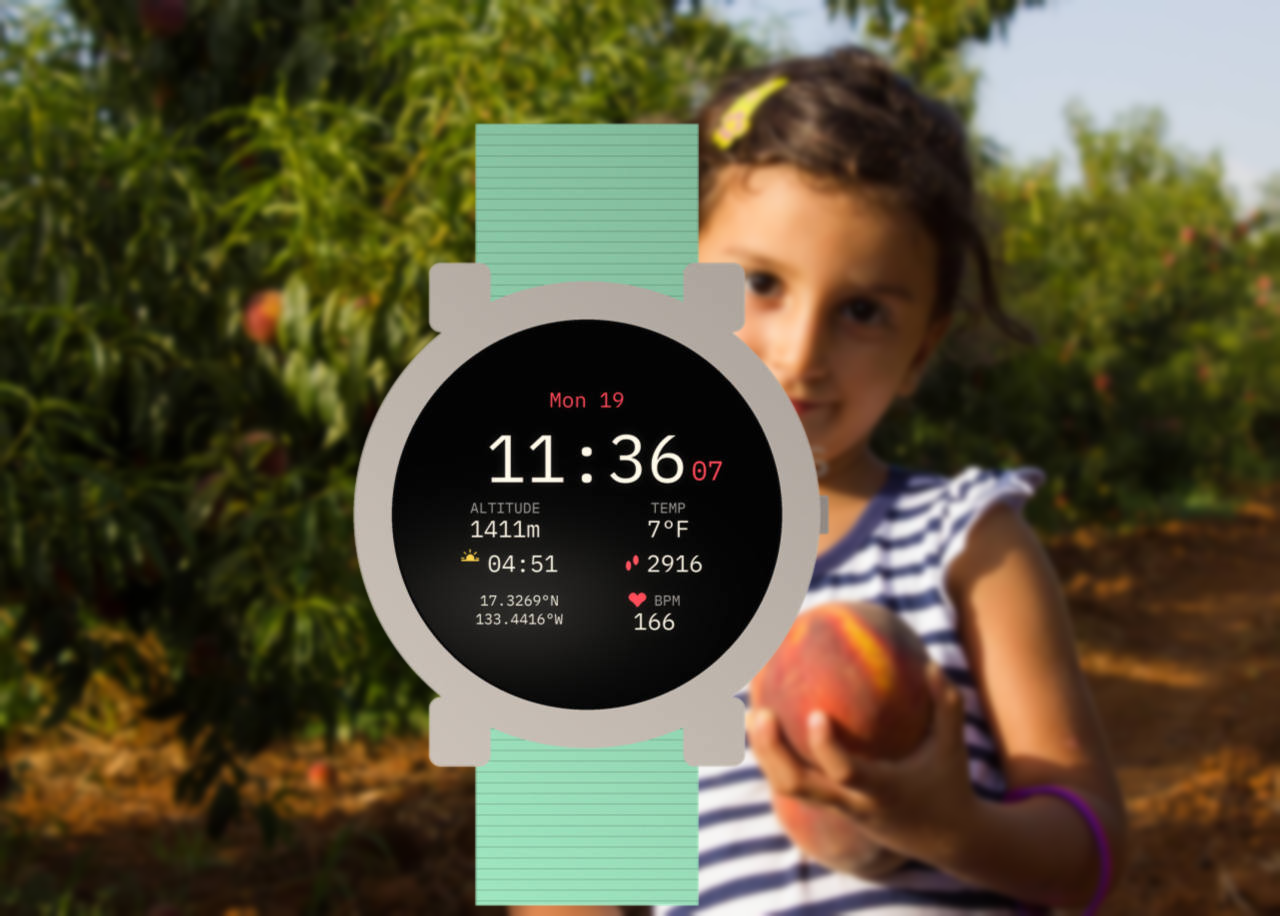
h=11 m=36 s=7
